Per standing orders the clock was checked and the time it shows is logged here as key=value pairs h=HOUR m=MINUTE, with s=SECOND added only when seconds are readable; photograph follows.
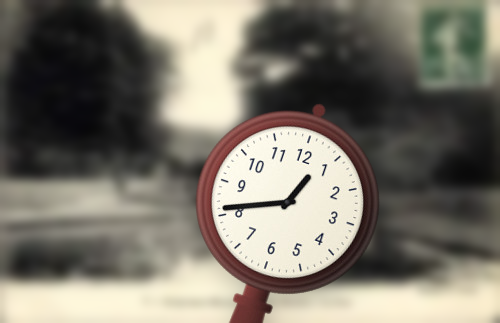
h=12 m=41
